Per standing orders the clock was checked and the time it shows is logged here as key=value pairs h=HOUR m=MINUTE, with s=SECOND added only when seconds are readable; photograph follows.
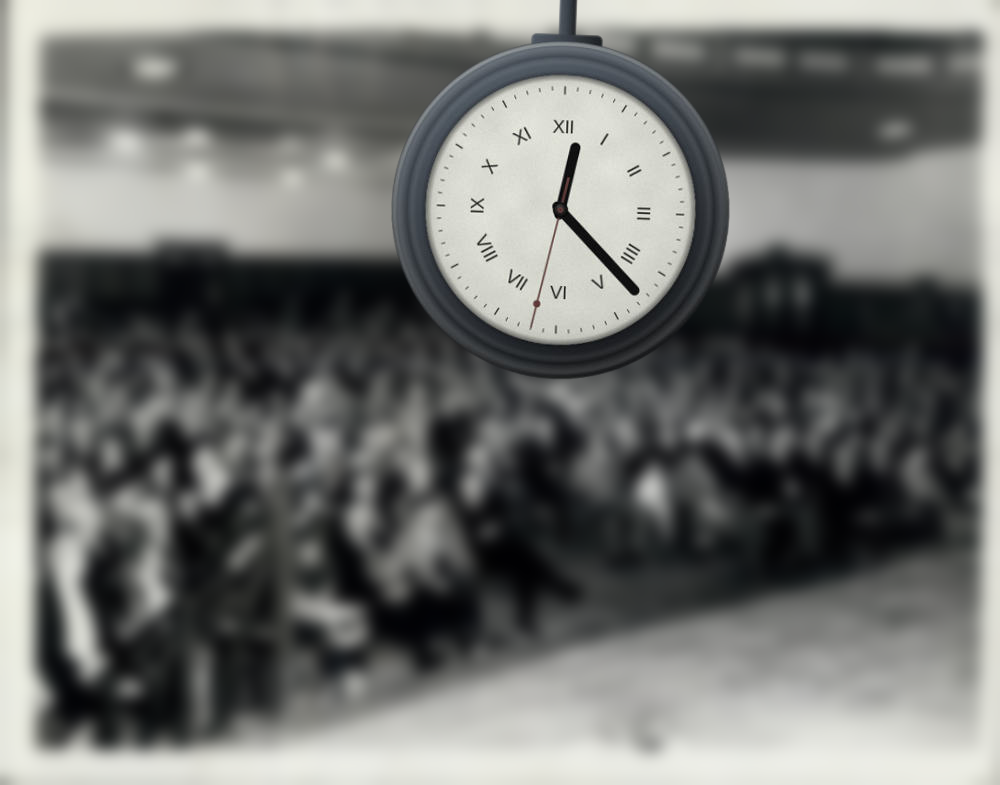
h=12 m=22 s=32
